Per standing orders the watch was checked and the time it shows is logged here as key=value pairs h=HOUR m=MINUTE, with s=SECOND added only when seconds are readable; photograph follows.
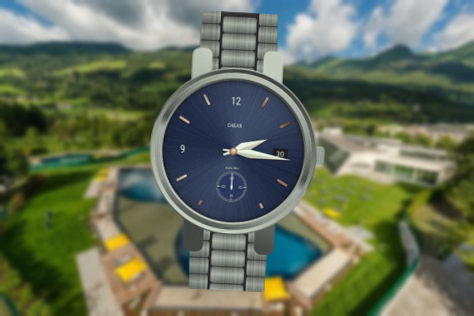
h=2 m=16
